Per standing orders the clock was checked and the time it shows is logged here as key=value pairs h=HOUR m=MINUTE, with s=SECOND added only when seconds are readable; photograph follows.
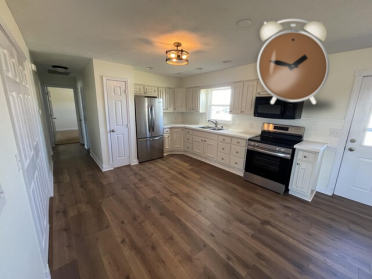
h=1 m=47
